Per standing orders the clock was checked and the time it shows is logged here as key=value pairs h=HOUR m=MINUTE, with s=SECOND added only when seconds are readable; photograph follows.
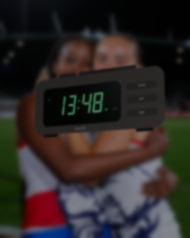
h=13 m=48
